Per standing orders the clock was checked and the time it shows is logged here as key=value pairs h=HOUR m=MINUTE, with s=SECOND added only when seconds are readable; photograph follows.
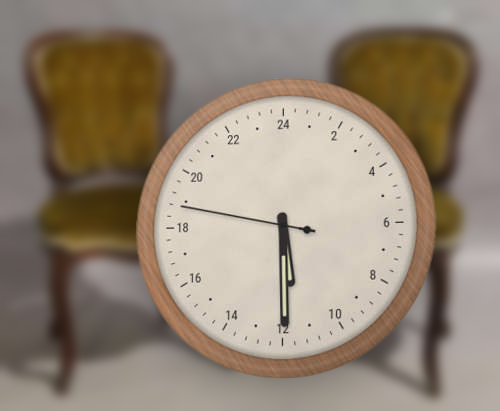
h=11 m=29 s=47
